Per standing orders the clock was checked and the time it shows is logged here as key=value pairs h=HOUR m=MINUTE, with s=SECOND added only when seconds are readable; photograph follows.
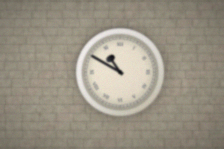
h=10 m=50
